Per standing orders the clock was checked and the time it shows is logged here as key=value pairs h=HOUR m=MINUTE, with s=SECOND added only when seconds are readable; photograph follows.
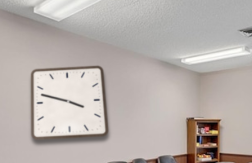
h=3 m=48
